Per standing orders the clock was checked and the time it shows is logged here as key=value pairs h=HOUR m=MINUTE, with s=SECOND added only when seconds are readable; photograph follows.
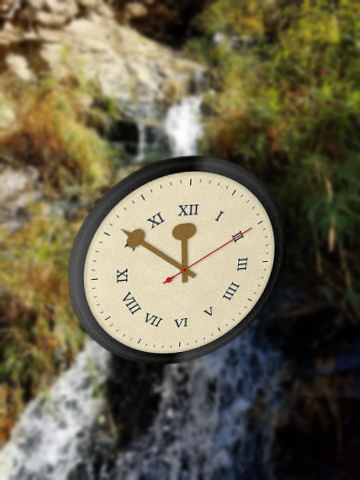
h=11 m=51 s=10
